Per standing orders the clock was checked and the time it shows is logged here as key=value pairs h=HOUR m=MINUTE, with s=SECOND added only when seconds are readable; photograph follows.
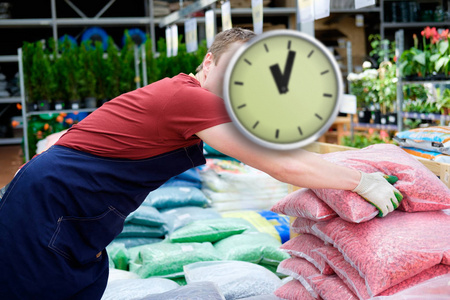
h=11 m=1
